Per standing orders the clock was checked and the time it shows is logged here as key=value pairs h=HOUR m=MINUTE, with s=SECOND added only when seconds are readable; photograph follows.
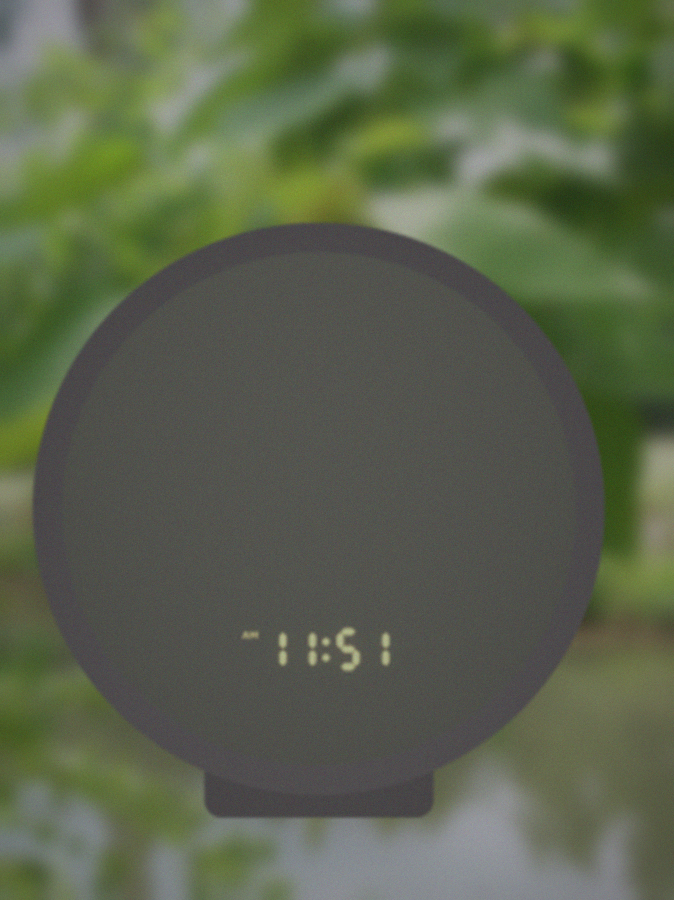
h=11 m=51
